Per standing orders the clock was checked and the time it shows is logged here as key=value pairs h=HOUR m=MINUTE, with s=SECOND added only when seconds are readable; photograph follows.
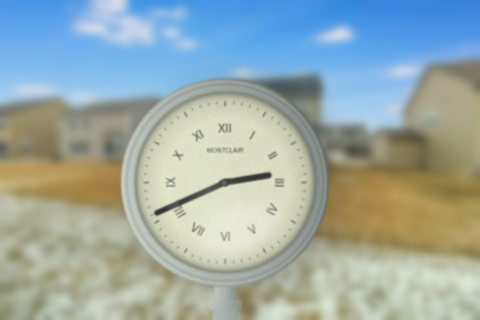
h=2 m=41
